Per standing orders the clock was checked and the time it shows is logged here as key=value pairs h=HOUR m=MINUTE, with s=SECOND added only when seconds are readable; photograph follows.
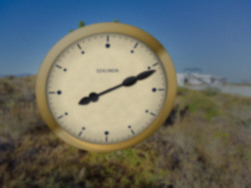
h=8 m=11
